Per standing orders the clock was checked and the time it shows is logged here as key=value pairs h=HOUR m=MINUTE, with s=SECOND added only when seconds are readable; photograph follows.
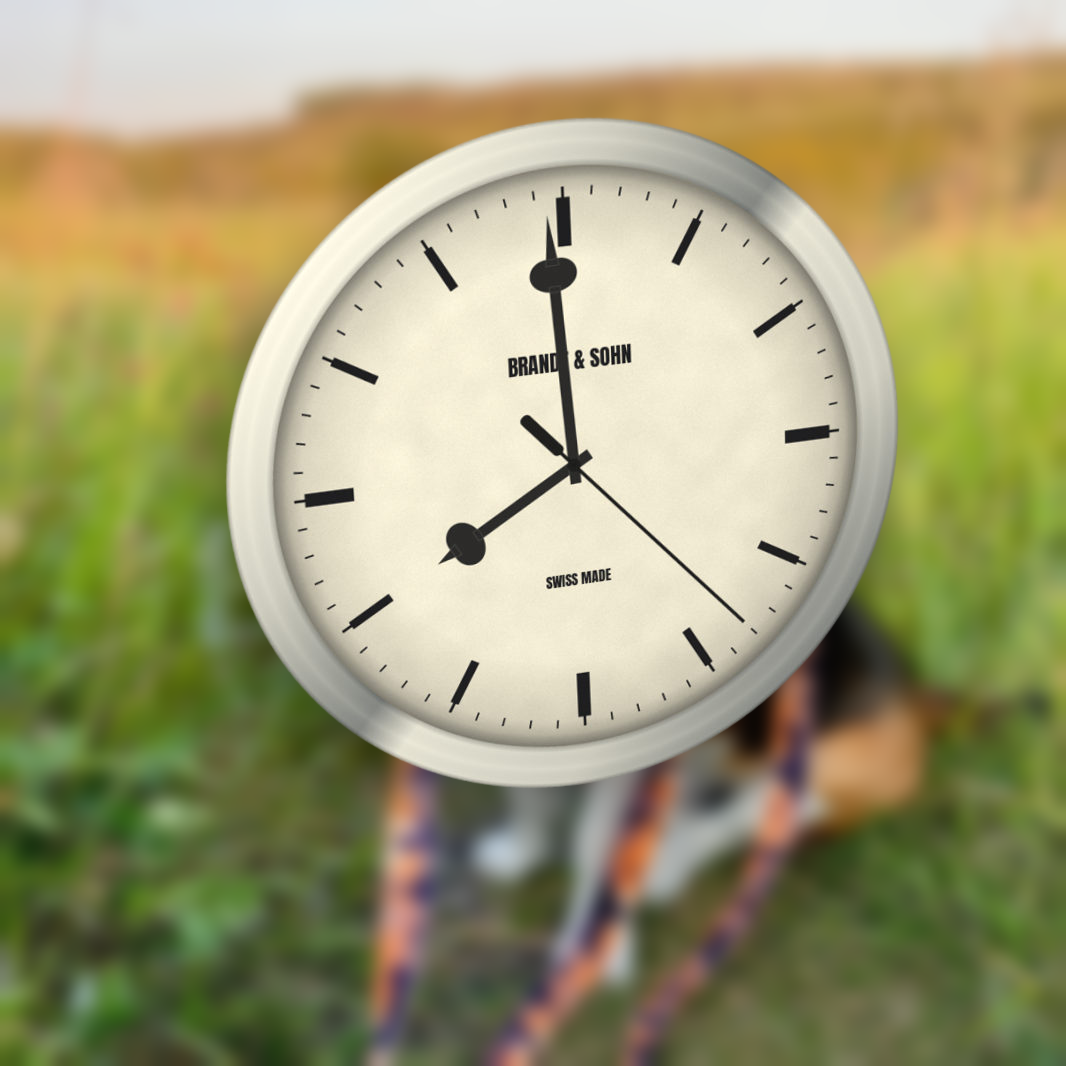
h=7 m=59 s=23
